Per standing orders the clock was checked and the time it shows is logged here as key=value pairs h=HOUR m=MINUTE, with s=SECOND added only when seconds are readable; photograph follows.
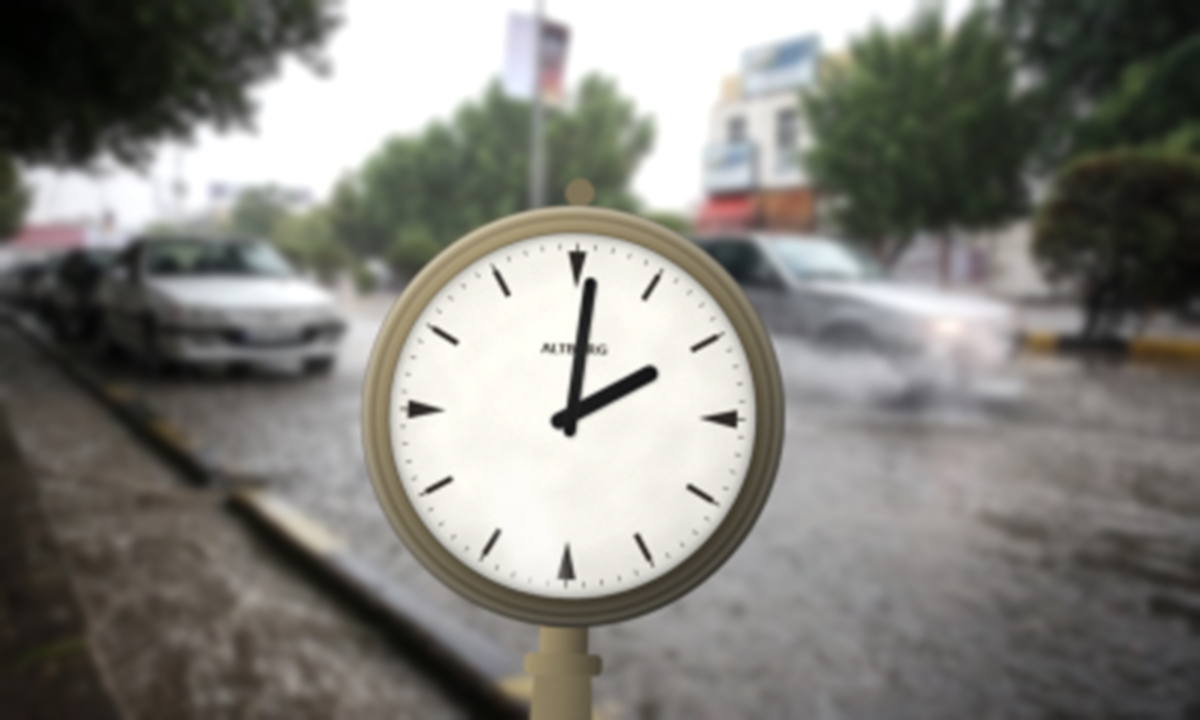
h=2 m=1
